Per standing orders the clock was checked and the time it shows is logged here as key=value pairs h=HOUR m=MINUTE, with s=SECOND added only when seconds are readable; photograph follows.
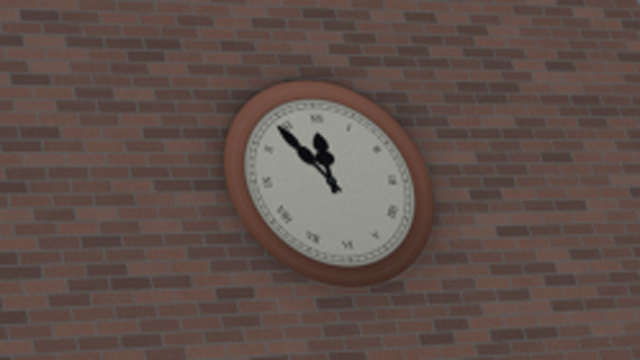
h=11 m=54
